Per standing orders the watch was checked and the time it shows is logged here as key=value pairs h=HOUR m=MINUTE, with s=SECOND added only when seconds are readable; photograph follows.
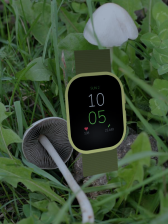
h=10 m=5
